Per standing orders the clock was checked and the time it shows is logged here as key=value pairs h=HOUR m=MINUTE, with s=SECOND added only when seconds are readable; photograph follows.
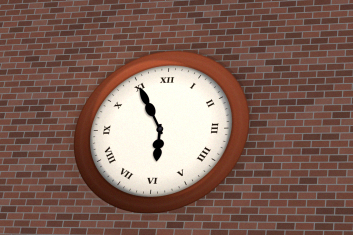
h=5 m=55
